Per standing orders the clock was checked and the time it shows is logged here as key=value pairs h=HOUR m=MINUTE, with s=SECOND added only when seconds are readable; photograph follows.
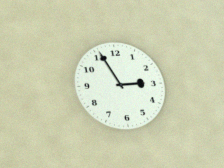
h=2 m=56
